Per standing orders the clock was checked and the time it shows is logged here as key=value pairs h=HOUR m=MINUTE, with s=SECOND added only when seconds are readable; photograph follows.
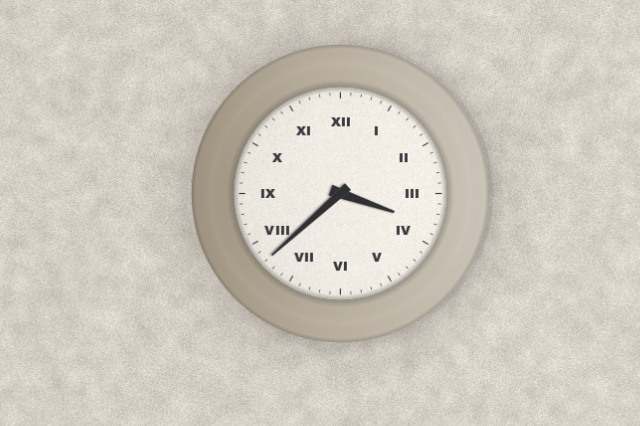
h=3 m=38
